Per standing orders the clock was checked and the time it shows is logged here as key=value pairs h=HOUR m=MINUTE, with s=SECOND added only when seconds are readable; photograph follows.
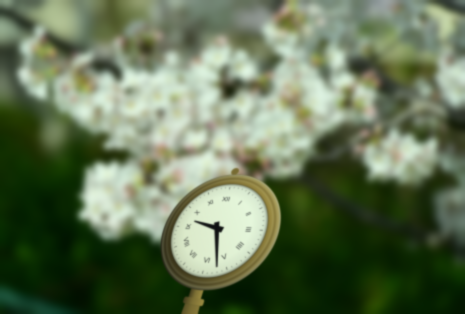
h=9 m=27
